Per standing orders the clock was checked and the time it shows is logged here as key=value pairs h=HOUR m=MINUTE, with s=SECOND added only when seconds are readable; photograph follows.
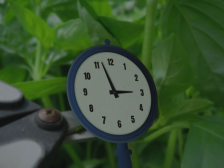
h=2 m=57
